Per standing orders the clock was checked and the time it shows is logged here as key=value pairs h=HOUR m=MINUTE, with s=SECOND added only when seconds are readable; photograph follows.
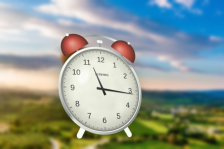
h=11 m=16
